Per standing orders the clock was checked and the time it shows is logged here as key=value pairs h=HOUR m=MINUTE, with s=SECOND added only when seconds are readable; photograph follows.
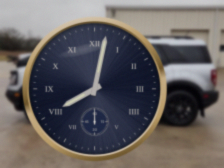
h=8 m=2
